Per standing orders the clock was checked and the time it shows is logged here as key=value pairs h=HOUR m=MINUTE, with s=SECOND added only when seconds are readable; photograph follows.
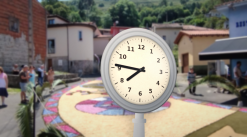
h=7 m=46
